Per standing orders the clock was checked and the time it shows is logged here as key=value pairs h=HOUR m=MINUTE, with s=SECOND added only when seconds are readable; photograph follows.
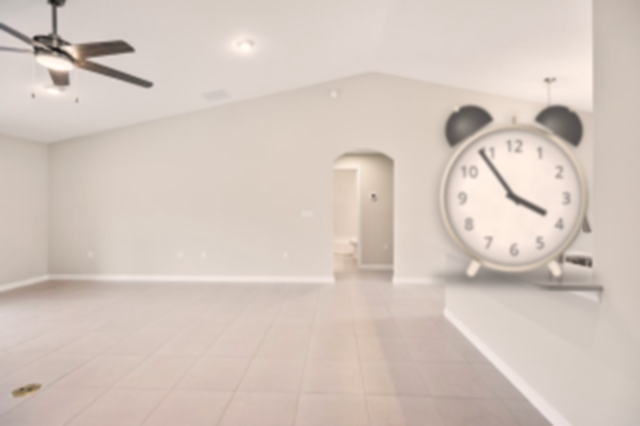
h=3 m=54
